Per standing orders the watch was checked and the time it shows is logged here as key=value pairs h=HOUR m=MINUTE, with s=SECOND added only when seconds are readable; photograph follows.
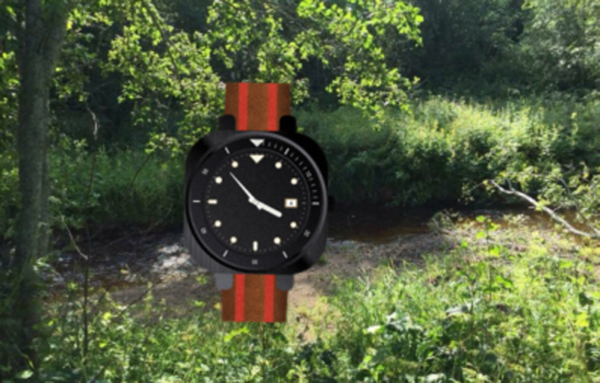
h=3 m=53
